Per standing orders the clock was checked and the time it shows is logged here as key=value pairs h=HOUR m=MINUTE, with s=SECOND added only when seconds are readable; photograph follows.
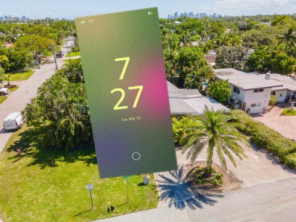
h=7 m=27
